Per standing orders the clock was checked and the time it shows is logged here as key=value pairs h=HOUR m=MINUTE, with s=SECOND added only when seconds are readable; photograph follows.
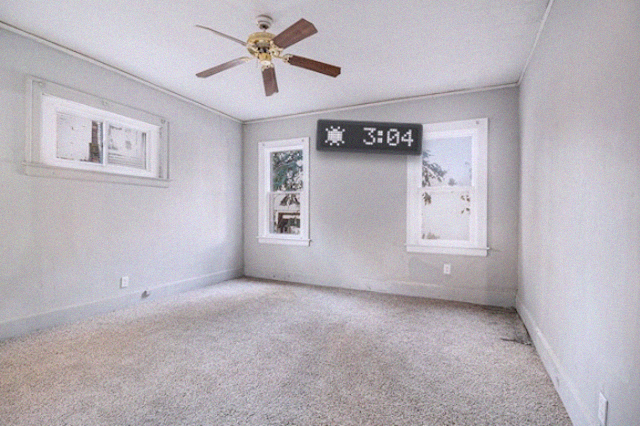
h=3 m=4
